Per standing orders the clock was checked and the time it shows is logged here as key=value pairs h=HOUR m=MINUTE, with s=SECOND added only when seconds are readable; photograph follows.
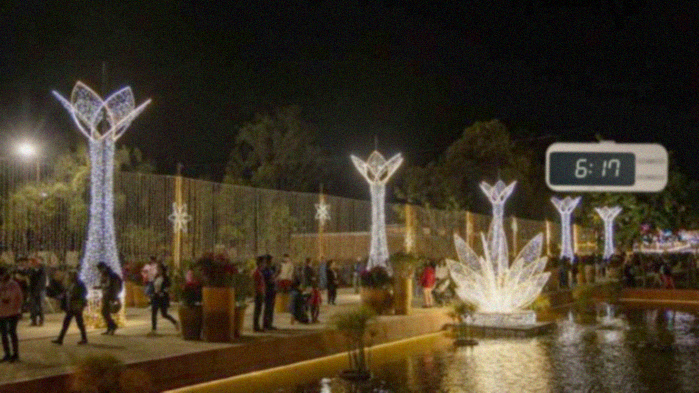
h=6 m=17
